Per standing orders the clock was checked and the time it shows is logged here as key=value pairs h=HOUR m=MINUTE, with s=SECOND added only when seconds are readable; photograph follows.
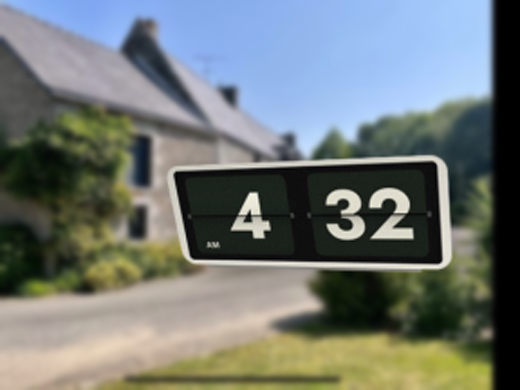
h=4 m=32
